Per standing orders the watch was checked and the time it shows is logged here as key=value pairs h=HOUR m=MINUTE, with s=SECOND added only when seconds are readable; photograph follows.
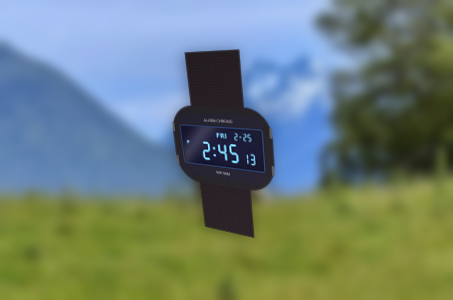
h=2 m=45 s=13
